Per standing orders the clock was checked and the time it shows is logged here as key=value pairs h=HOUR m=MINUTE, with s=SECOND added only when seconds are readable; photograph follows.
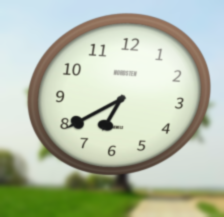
h=6 m=39
